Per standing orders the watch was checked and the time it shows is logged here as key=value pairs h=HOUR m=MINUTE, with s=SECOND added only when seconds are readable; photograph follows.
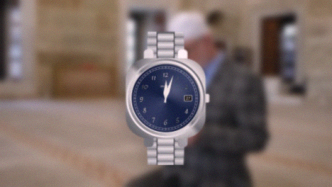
h=12 m=3
